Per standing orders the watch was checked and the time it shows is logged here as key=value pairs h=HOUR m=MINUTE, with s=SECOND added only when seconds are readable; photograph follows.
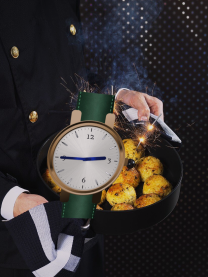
h=2 m=45
